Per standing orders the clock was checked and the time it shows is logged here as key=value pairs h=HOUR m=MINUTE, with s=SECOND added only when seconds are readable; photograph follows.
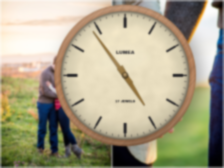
h=4 m=54
